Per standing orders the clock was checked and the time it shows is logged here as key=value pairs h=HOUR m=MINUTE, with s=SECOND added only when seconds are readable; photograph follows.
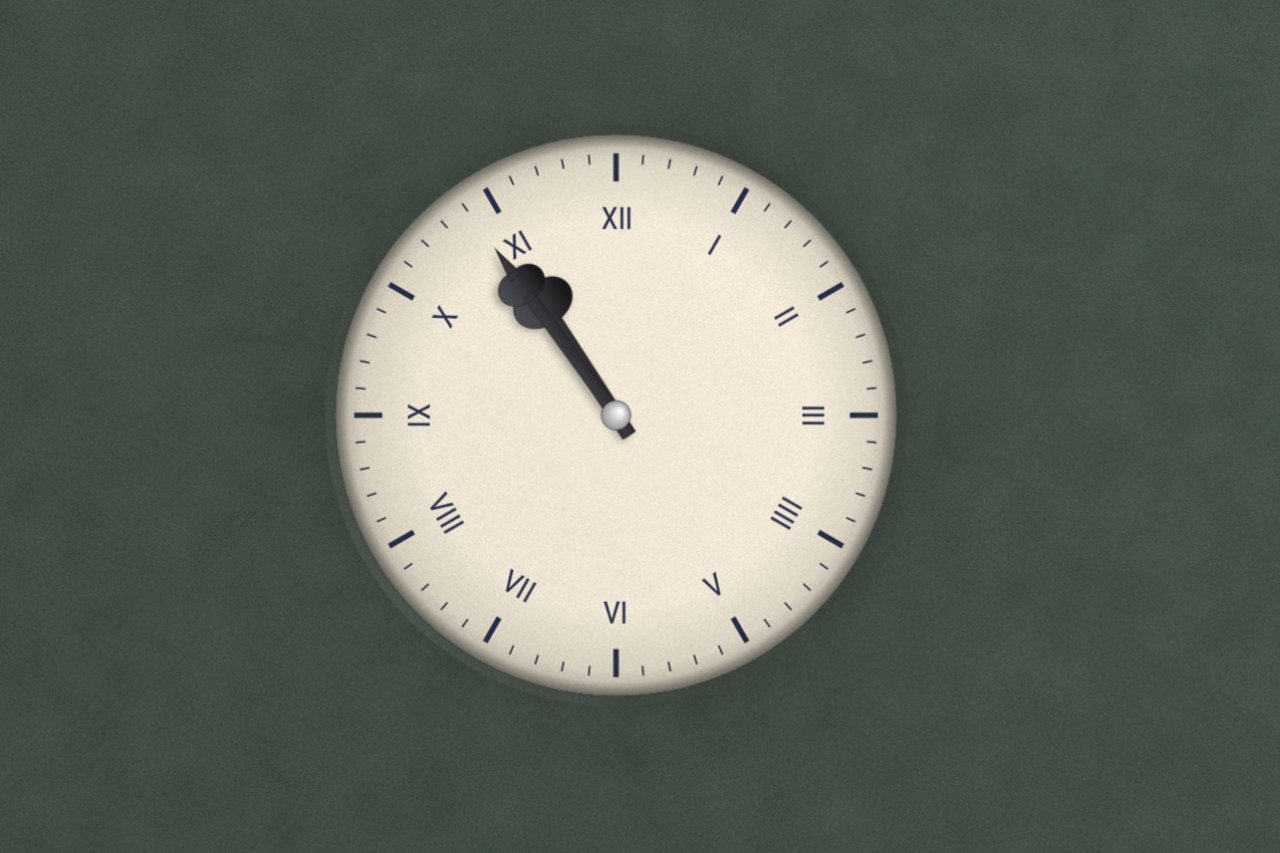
h=10 m=54
